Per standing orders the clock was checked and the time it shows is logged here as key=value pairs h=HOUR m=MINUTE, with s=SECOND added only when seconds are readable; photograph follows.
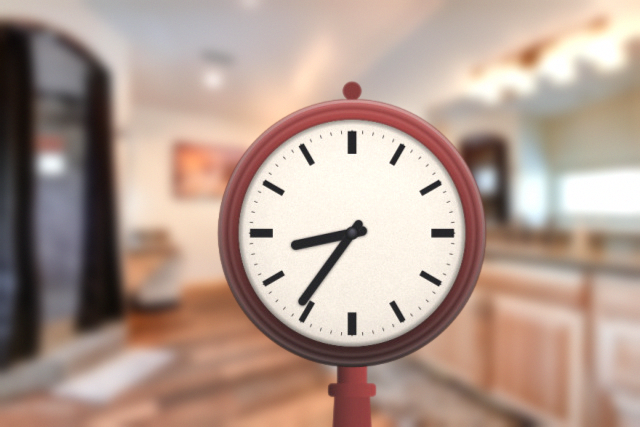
h=8 m=36
